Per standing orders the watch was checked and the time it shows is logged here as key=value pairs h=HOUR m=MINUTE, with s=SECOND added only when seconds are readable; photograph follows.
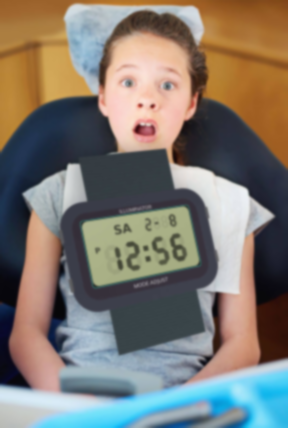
h=12 m=56
